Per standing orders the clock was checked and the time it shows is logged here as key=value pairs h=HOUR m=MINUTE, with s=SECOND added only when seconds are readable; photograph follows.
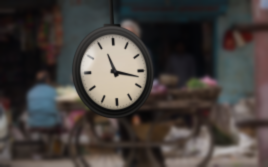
h=11 m=17
